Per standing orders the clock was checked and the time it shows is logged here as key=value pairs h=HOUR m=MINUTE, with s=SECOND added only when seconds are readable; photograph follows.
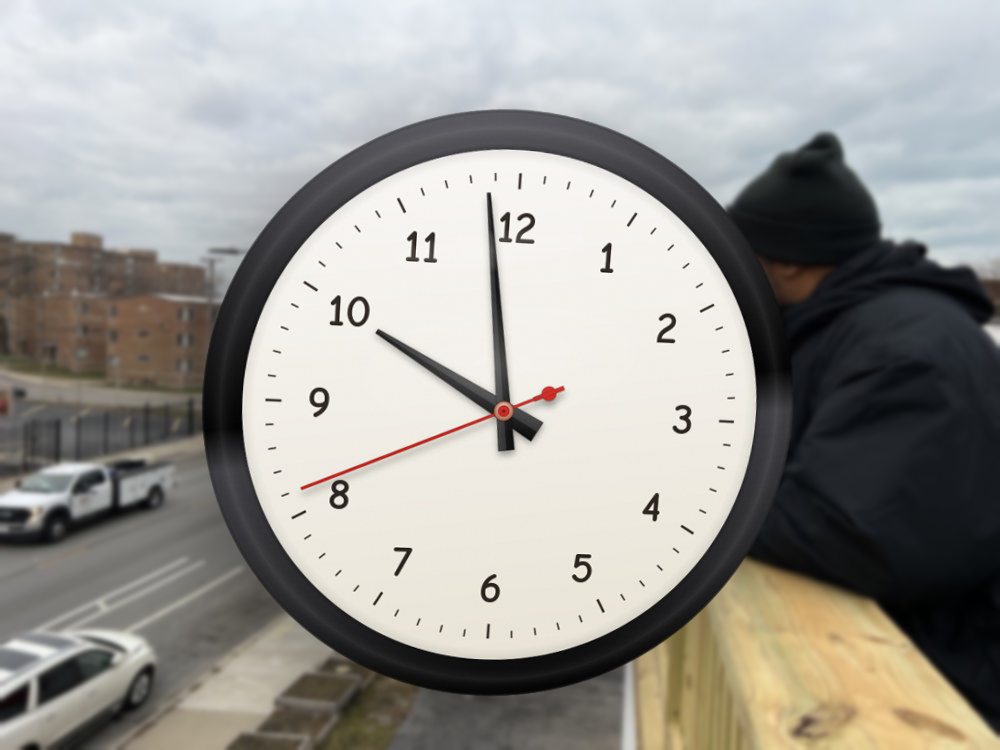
h=9 m=58 s=41
